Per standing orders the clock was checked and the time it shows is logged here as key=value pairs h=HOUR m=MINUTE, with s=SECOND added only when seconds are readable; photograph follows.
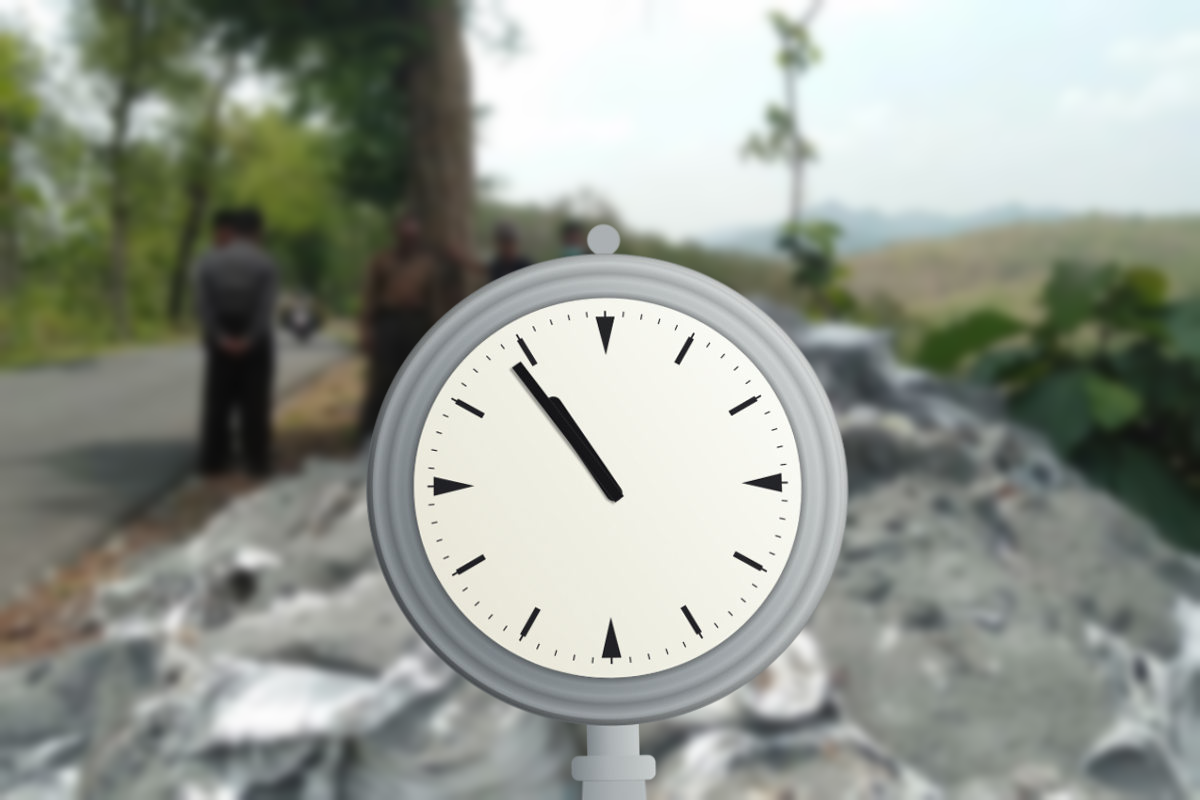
h=10 m=54
